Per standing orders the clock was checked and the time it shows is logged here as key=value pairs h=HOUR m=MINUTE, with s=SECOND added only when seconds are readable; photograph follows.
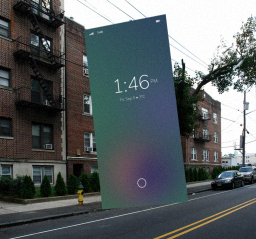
h=1 m=46
